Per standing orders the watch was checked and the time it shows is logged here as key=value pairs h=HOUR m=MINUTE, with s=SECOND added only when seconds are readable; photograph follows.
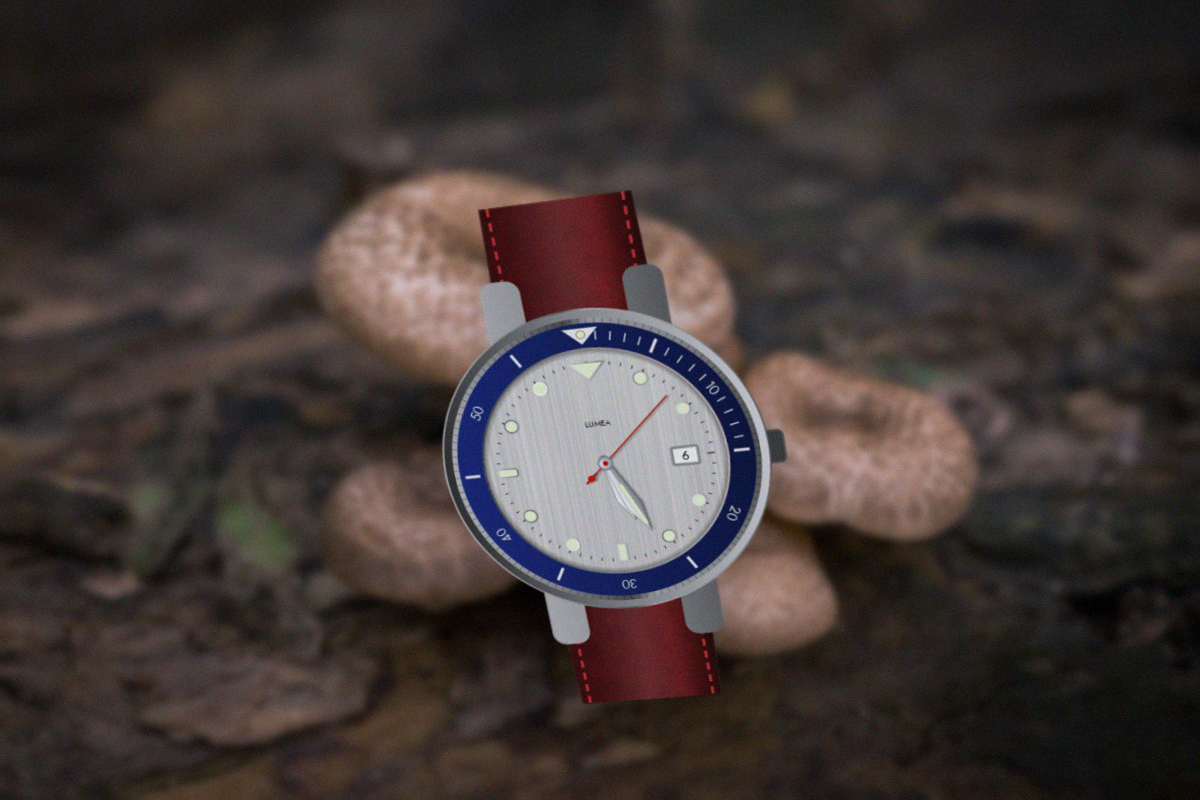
h=5 m=26 s=8
